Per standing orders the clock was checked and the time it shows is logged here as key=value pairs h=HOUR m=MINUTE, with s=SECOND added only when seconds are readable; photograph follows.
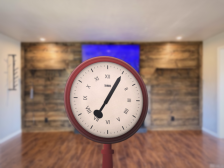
h=7 m=5
